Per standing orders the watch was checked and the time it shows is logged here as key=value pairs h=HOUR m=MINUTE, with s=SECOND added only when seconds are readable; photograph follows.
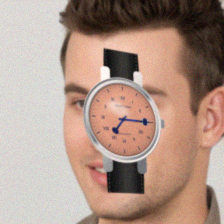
h=7 m=15
